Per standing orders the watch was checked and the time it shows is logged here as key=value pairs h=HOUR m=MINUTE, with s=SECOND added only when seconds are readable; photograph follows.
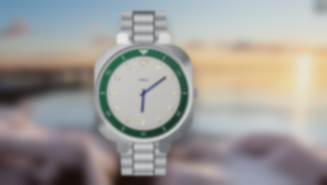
h=6 m=9
